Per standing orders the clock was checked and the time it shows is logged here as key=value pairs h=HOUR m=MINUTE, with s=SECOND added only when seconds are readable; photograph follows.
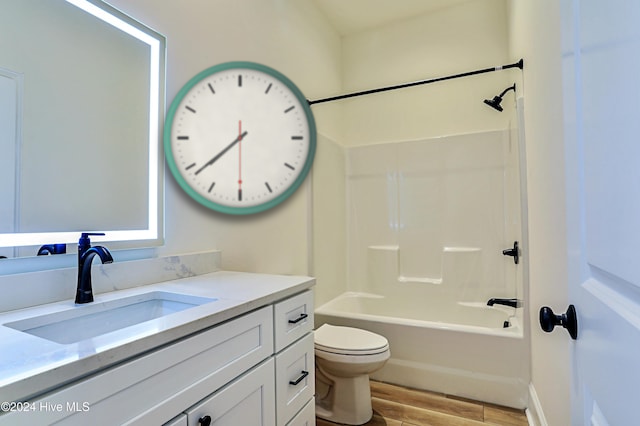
h=7 m=38 s=30
